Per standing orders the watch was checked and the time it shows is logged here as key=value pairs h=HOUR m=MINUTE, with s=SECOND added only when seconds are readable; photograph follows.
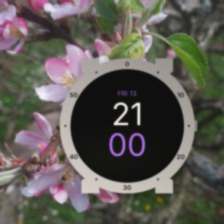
h=21 m=0
